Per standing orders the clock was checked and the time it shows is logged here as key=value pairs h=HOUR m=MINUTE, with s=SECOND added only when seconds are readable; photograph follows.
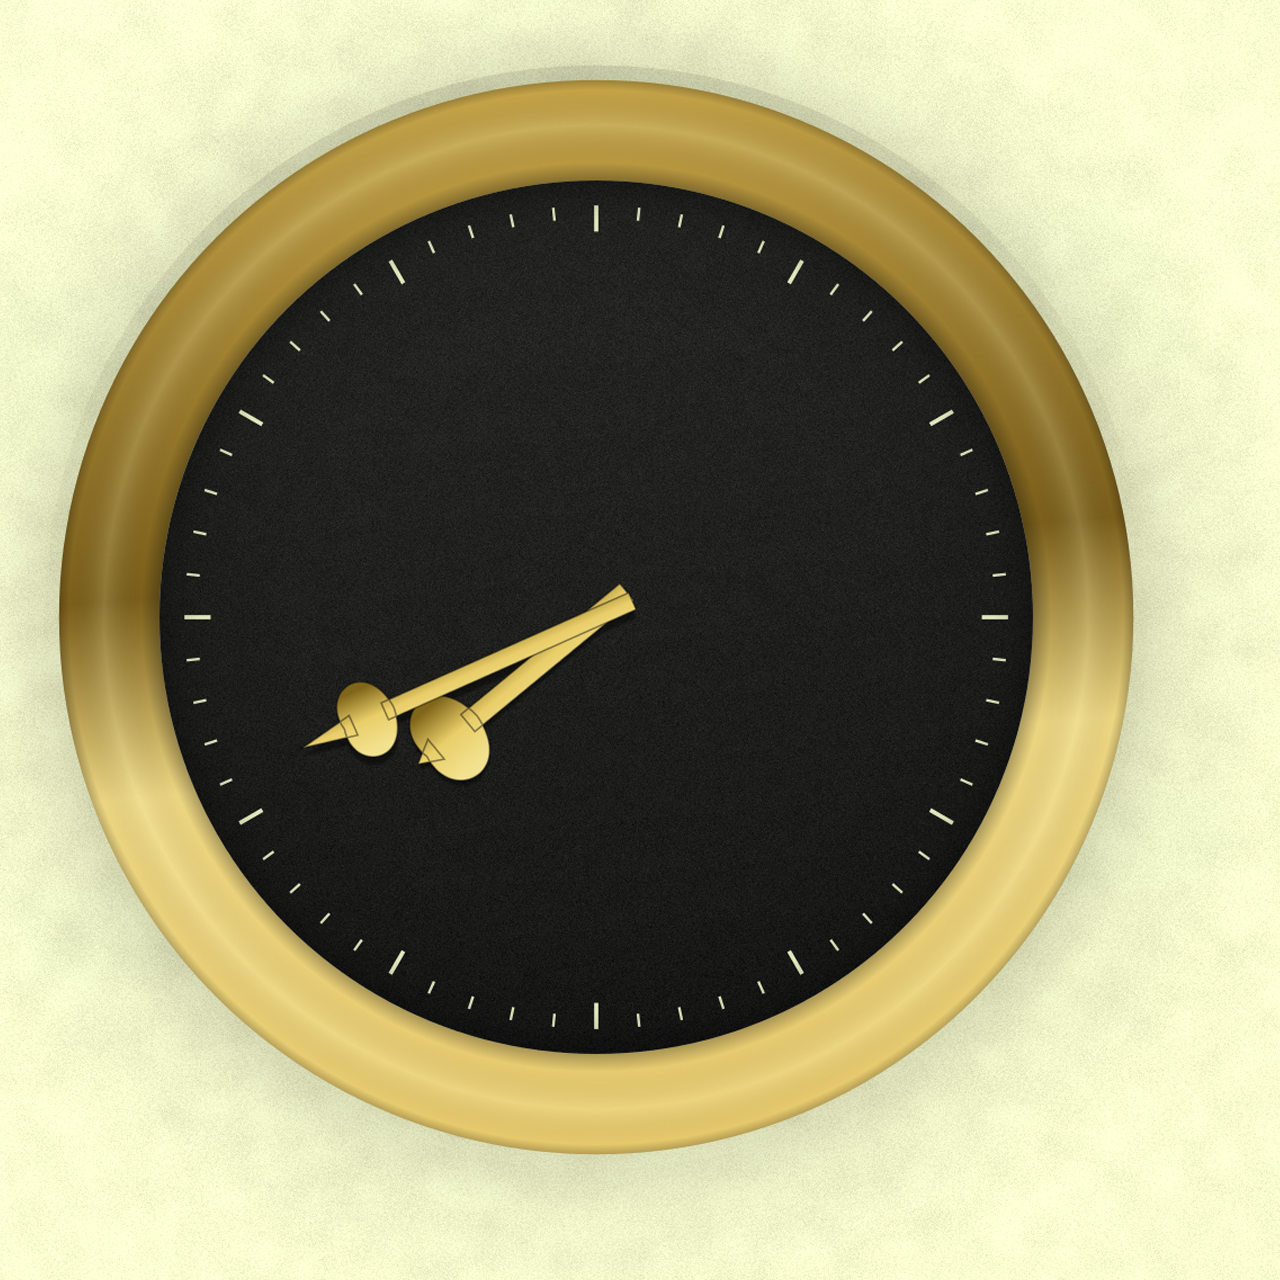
h=7 m=41
